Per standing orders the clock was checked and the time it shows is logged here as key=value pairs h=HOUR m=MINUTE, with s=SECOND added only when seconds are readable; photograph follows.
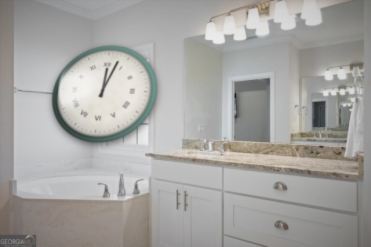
h=12 m=3
